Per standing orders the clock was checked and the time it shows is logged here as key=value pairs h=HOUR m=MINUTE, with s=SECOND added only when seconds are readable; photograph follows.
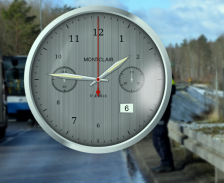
h=1 m=46
